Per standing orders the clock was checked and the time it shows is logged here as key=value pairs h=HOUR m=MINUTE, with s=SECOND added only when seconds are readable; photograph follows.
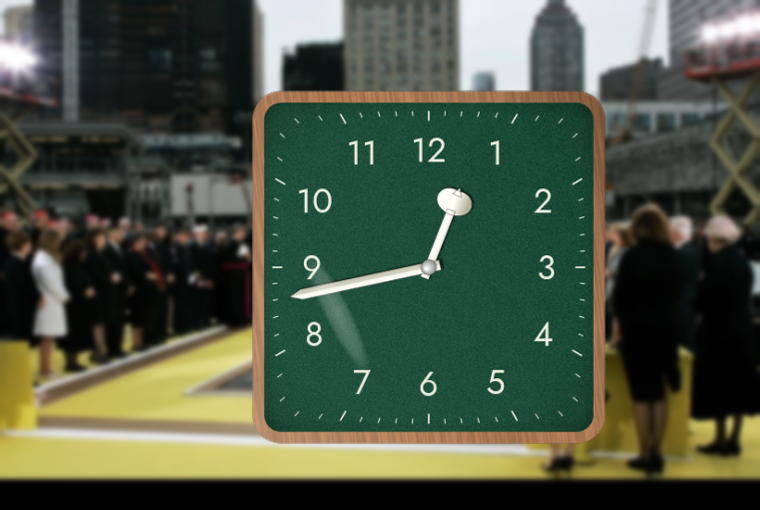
h=12 m=43
